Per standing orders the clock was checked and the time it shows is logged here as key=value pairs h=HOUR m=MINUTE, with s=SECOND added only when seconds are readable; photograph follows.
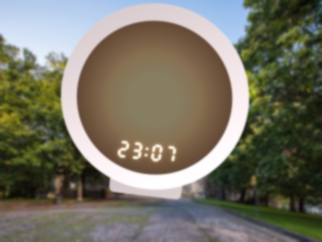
h=23 m=7
